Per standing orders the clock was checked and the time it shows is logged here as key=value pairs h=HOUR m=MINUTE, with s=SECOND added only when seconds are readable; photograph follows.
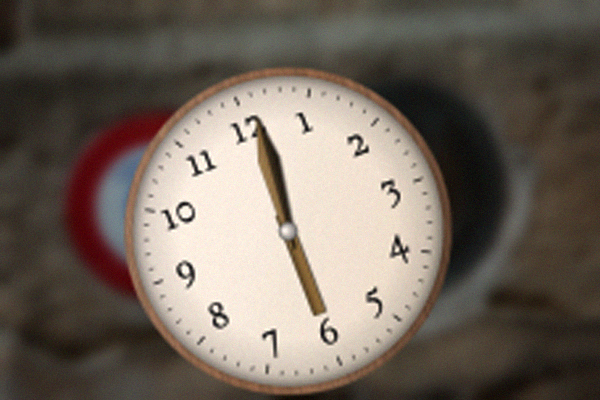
h=6 m=1
